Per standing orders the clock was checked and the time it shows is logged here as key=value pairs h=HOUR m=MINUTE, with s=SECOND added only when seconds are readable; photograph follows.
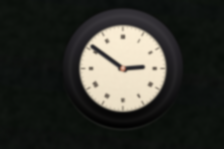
h=2 m=51
